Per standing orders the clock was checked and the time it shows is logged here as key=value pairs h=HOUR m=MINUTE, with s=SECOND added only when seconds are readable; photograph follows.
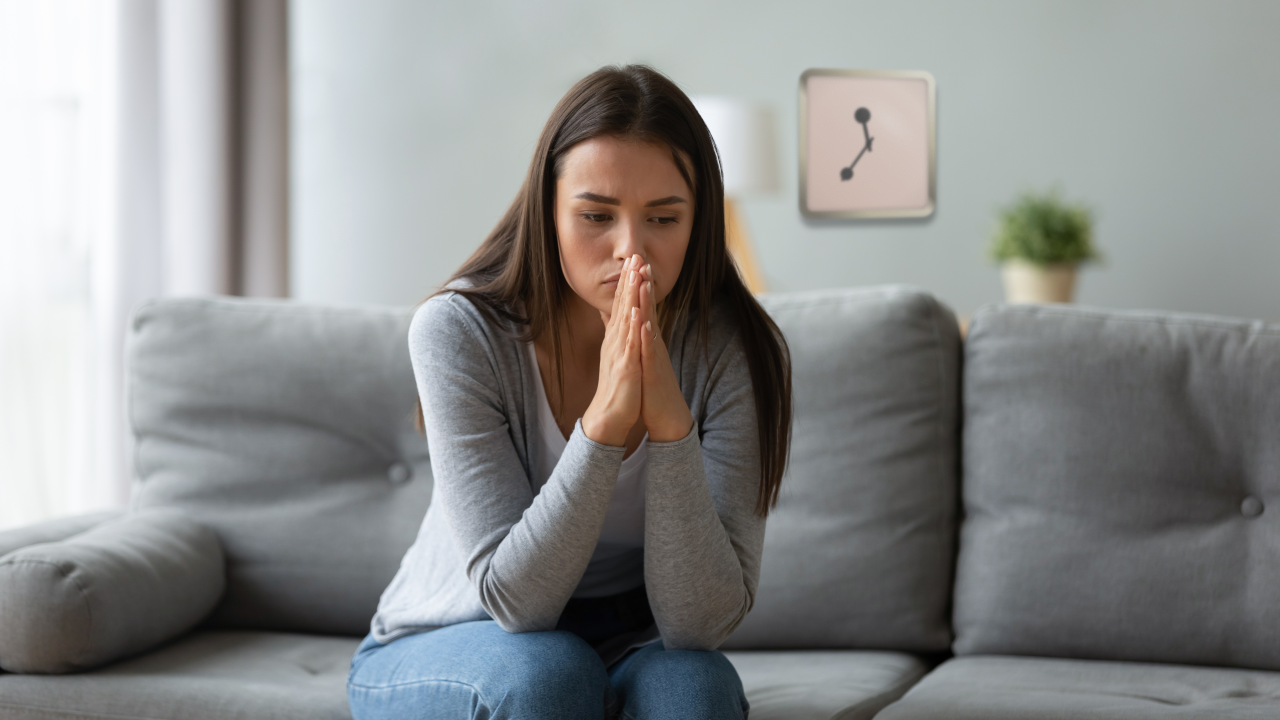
h=11 m=36
